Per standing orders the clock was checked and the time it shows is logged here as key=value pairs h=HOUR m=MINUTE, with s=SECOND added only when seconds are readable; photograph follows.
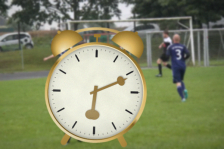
h=6 m=11
